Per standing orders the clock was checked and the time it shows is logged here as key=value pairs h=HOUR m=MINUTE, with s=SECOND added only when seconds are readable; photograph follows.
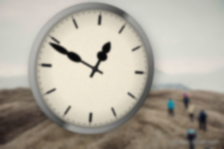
h=12 m=49
